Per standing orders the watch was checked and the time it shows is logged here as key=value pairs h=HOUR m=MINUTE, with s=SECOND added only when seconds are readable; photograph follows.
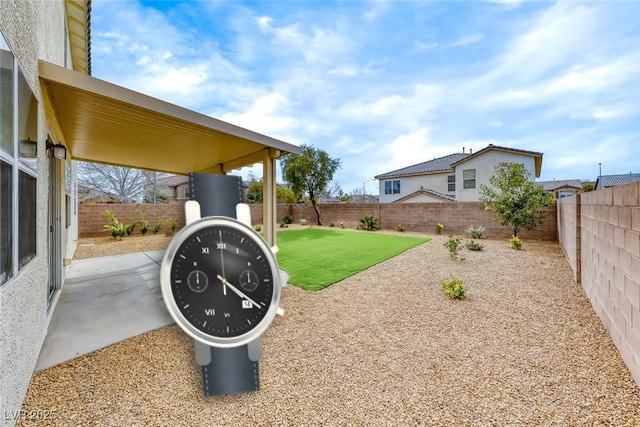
h=4 m=21
